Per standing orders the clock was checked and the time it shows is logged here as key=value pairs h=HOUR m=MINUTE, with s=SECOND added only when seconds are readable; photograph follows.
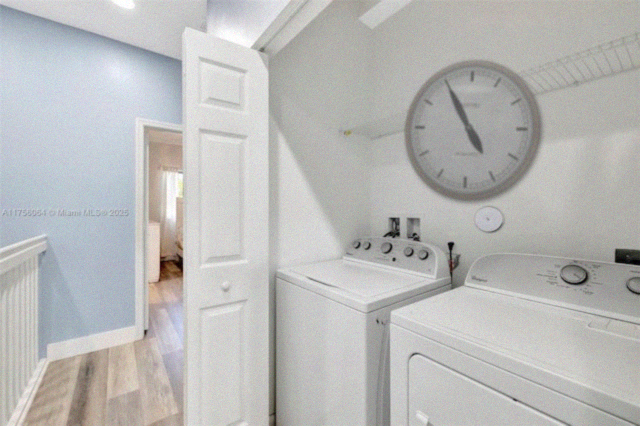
h=4 m=55
